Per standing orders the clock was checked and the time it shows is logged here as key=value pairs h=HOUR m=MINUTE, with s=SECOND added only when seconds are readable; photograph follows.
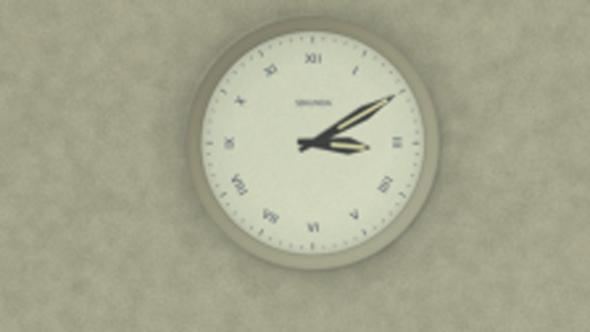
h=3 m=10
